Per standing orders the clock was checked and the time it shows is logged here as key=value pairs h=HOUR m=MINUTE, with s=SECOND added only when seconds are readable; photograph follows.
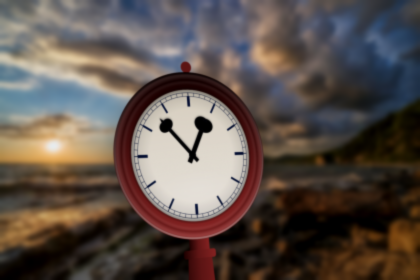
h=12 m=53
